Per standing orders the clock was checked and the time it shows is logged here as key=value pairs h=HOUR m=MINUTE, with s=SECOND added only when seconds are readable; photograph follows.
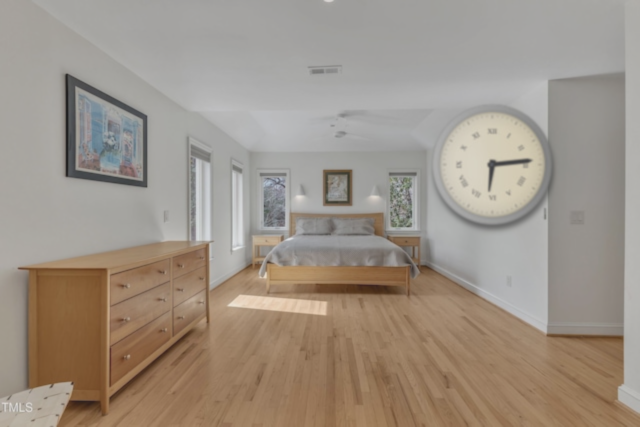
h=6 m=14
